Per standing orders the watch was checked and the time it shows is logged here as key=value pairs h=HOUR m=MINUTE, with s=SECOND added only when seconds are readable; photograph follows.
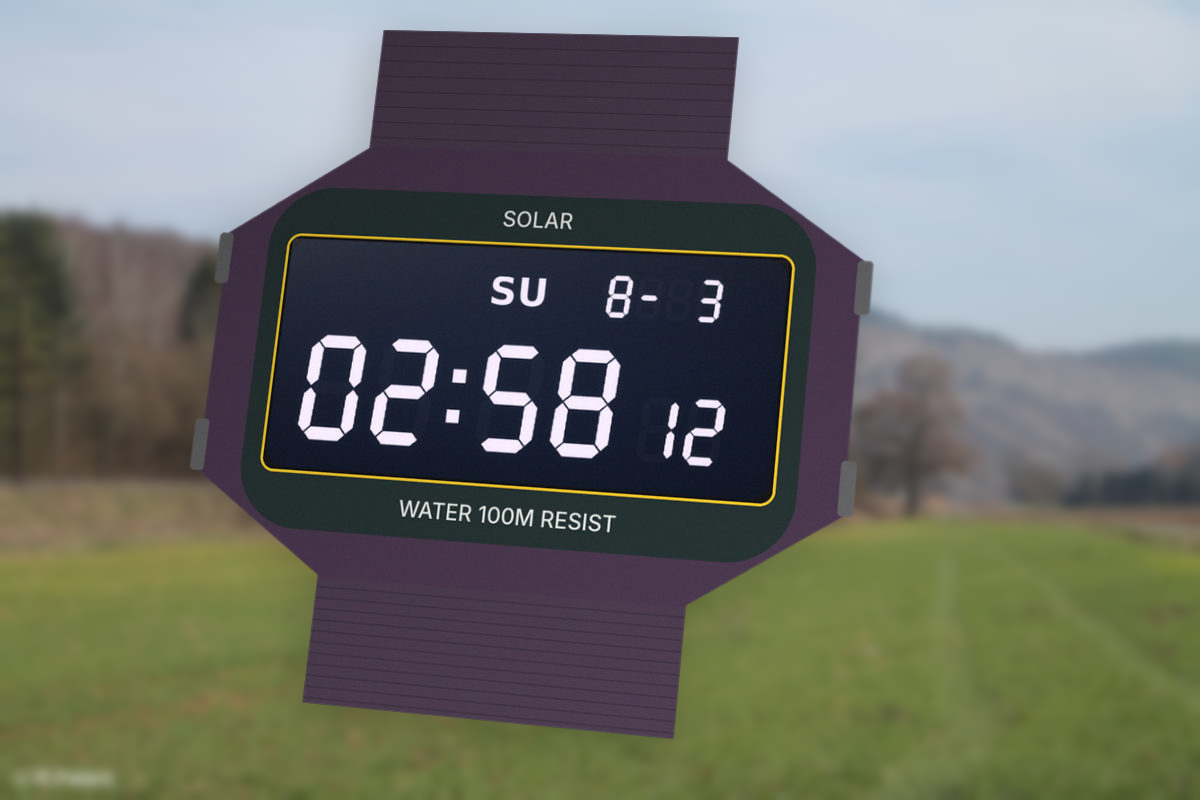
h=2 m=58 s=12
